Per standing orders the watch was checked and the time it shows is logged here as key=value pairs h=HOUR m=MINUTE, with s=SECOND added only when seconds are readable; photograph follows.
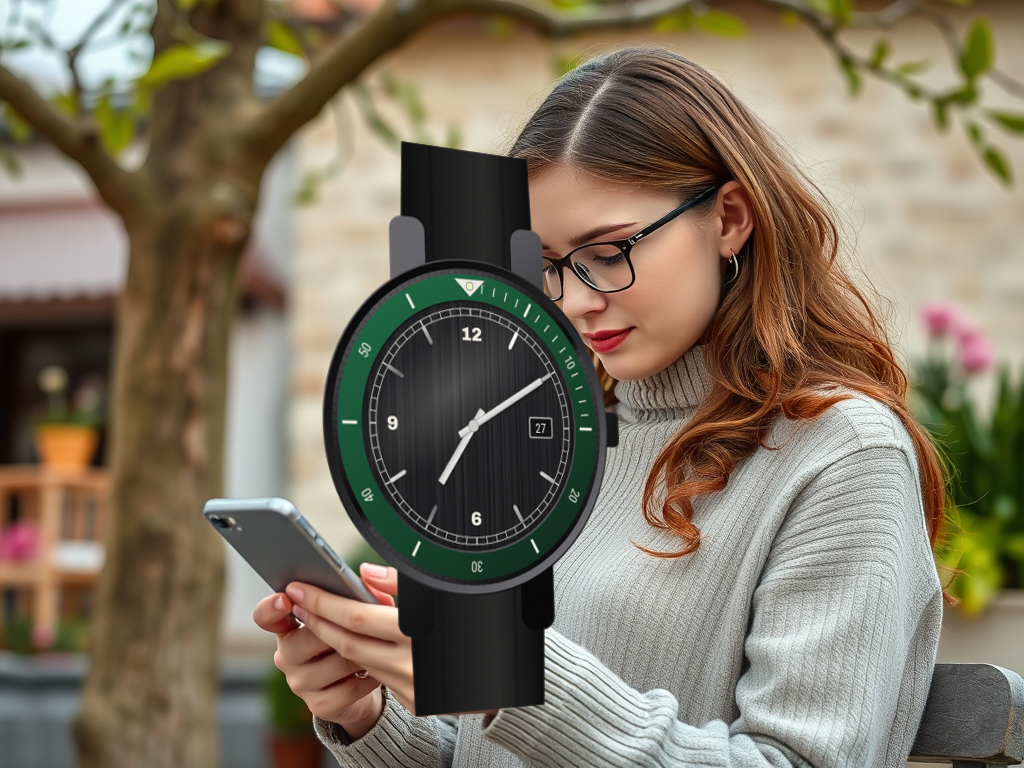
h=7 m=10
